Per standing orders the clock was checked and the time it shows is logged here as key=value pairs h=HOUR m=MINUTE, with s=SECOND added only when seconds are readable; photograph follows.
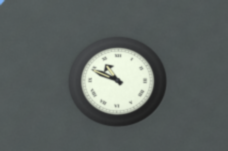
h=10 m=49
